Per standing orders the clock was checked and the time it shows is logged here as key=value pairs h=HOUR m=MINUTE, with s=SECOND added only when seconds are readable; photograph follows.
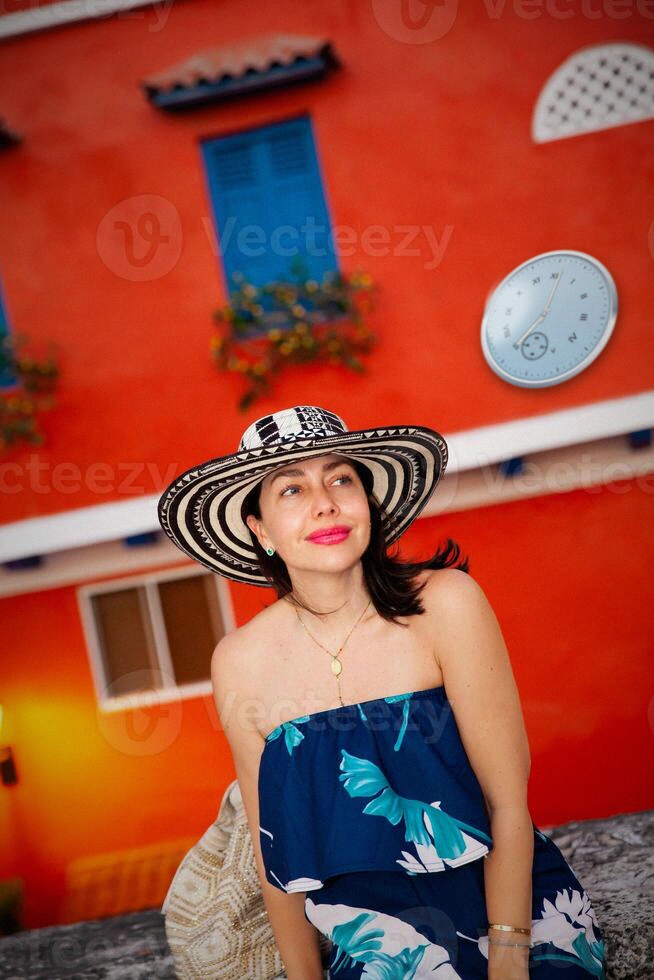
h=7 m=1
